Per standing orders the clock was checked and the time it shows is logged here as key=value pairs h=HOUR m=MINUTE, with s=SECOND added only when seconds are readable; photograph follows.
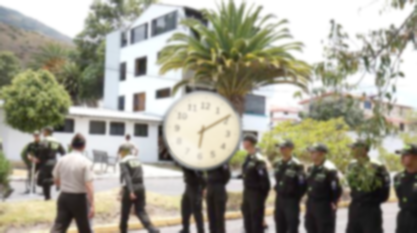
h=6 m=9
